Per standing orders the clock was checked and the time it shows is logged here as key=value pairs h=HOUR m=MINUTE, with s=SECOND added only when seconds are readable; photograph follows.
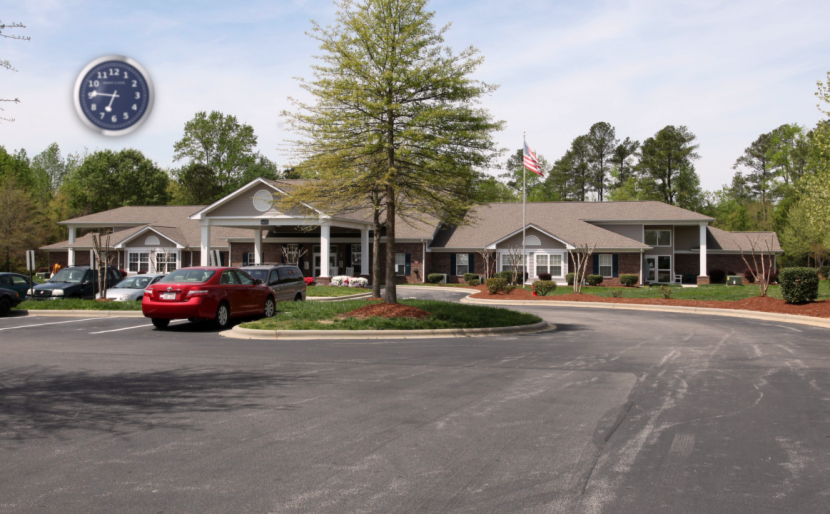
h=6 m=46
